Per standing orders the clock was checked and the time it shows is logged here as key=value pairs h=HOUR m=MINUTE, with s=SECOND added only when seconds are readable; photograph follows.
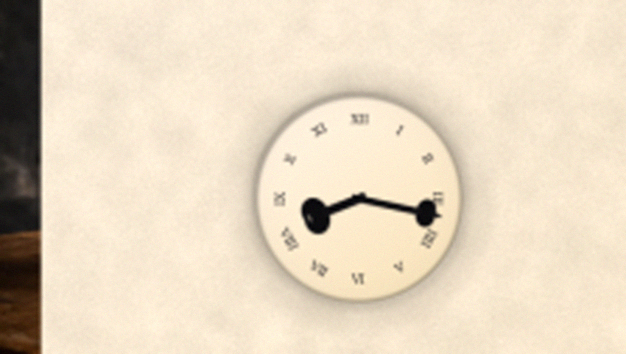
h=8 m=17
